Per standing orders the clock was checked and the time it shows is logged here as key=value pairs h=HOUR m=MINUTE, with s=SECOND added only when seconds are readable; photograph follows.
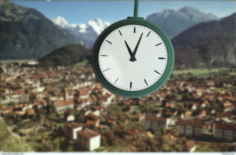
h=11 m=3
